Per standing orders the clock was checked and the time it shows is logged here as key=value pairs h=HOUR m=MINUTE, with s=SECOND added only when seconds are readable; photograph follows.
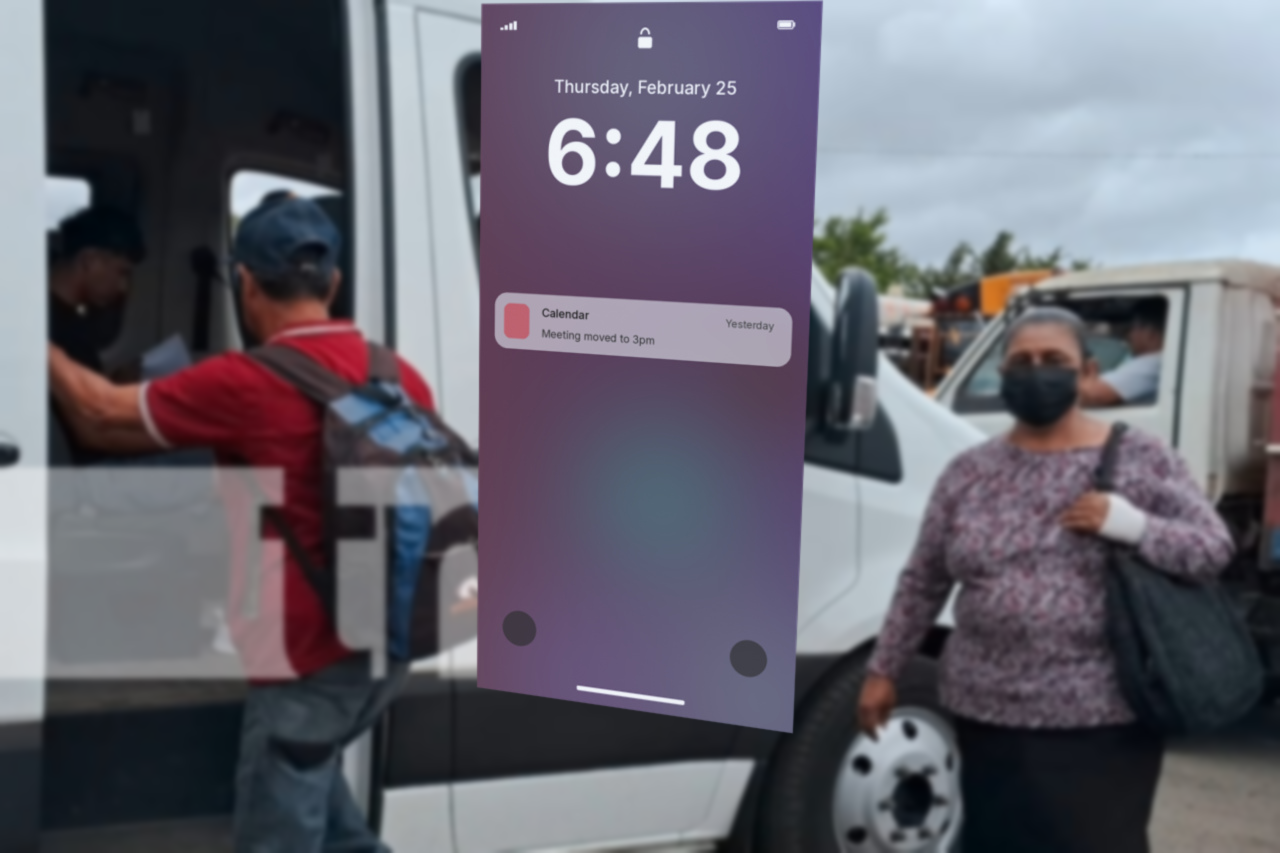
h=6 m=48
